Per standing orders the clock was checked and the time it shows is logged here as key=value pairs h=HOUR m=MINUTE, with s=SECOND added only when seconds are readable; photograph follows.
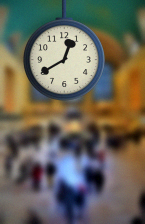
h=12 m=40
